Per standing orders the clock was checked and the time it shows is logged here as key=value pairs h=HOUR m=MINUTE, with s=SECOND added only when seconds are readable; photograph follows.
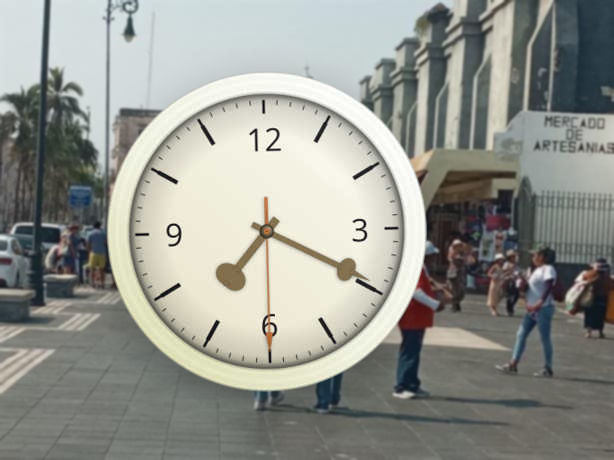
h=7 m=19 s=30
